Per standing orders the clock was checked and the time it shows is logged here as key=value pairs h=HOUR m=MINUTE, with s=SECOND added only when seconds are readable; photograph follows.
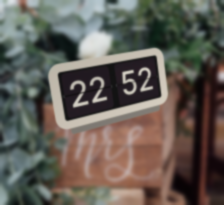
h=22 m=52
